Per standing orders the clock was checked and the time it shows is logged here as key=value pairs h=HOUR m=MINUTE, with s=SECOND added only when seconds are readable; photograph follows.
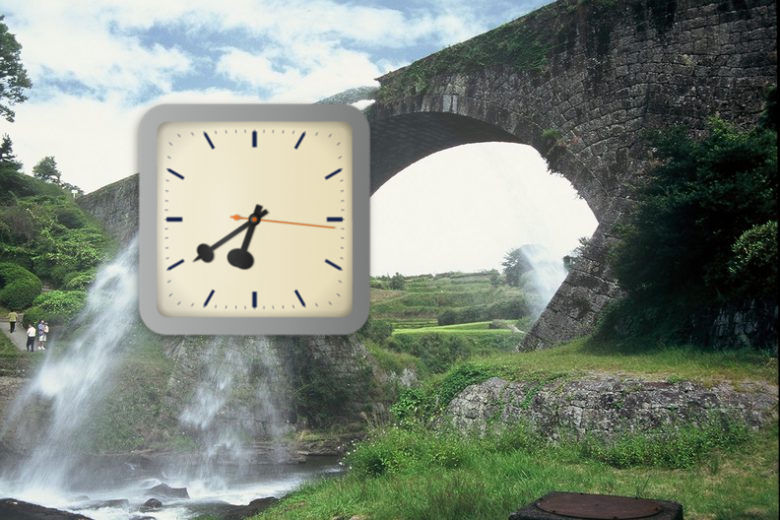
h=6 m=39 s=16
